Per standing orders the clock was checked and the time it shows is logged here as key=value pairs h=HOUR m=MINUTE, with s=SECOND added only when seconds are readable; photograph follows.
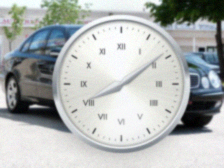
h=8 m=9
